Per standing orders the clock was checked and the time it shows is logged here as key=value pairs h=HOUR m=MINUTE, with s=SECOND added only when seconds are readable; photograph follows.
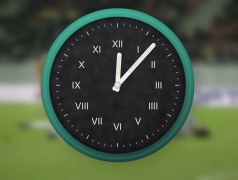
h=12 m=7
